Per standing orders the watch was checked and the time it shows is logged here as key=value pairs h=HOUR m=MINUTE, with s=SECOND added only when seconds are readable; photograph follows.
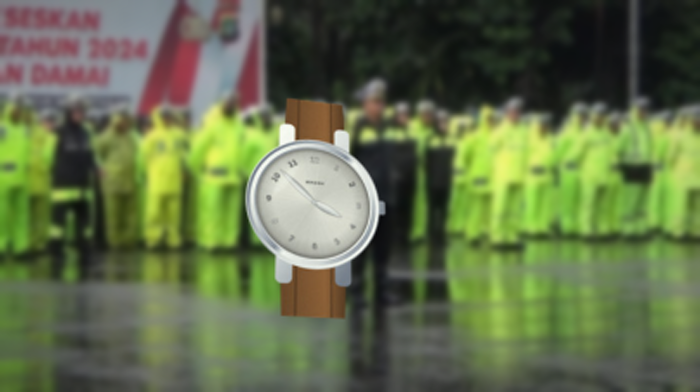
h=3 m=52
